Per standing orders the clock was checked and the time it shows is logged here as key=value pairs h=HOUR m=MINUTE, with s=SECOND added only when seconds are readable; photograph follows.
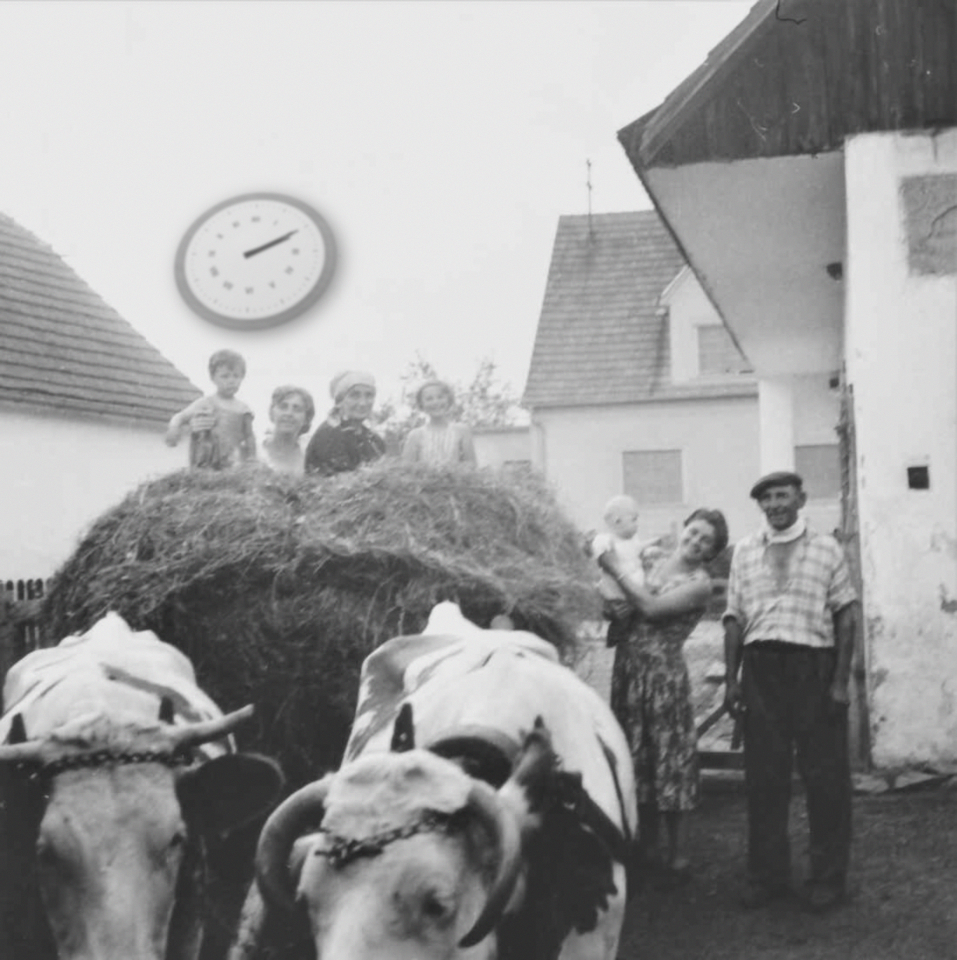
h=2 m=10
